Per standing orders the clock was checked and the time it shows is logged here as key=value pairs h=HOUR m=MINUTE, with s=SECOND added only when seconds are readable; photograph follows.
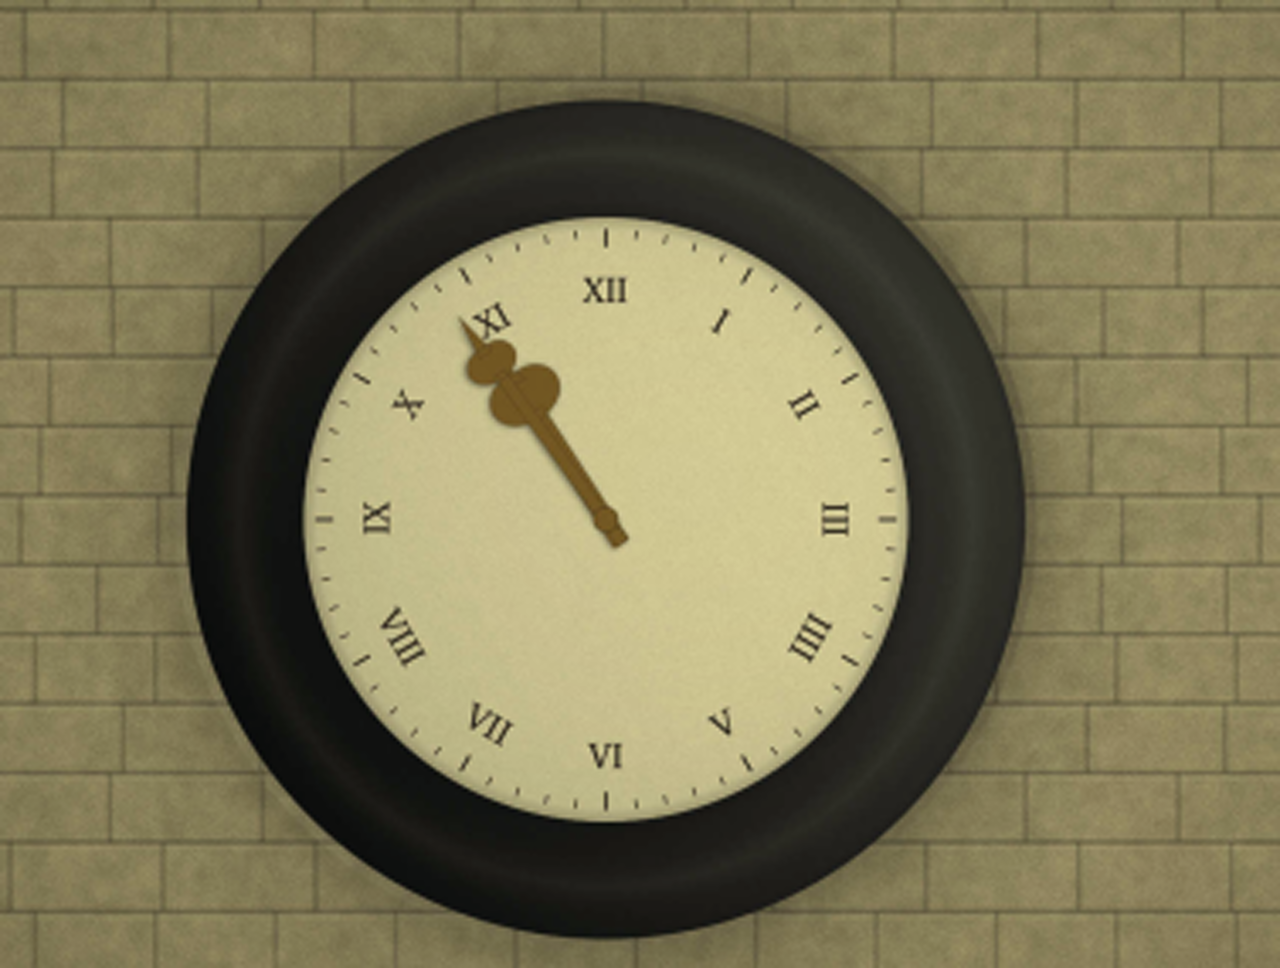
h=10 m=54
